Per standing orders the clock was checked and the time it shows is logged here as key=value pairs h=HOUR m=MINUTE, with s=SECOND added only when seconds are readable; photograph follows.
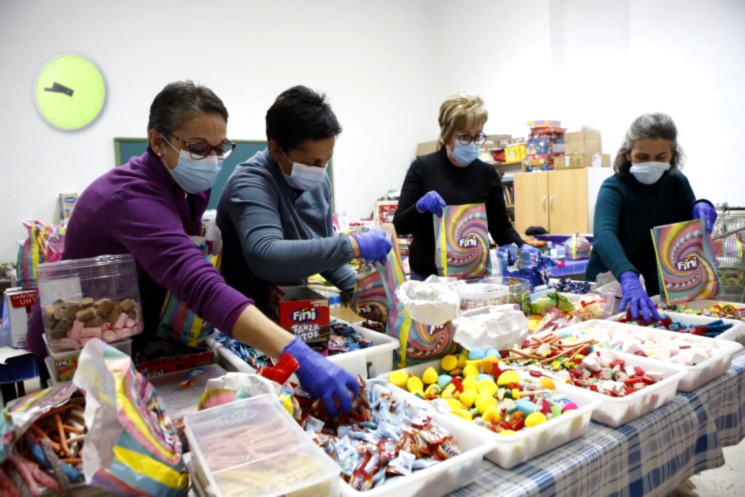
h=9 m=46
